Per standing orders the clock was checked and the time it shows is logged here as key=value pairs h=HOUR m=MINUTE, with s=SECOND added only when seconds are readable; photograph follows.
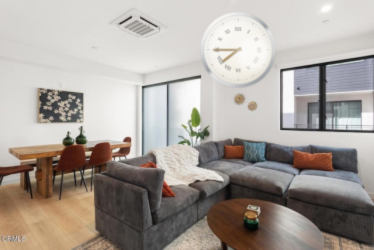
h=7 m=45
